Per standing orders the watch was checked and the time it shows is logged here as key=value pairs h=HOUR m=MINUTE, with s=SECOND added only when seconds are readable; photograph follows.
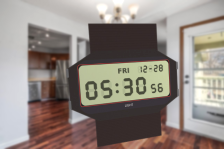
h=5 m=30 s=56
